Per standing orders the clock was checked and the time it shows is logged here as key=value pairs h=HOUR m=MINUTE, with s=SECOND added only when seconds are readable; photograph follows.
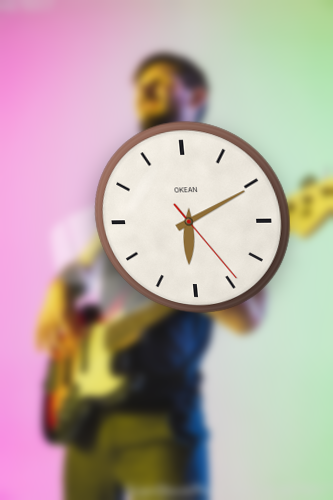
h=6 m=10 s=24
